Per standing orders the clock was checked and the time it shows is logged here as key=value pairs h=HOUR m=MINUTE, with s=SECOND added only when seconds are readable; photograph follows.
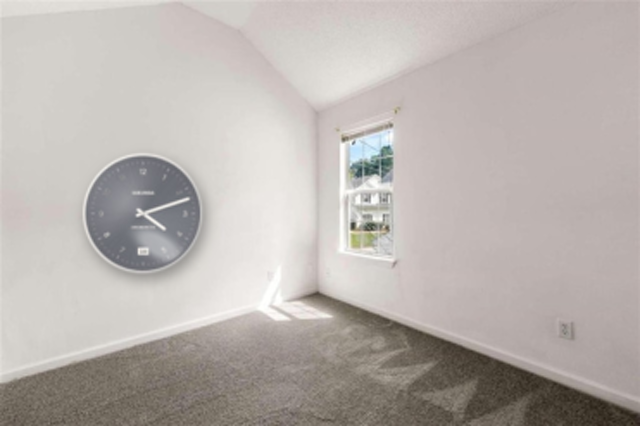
h=4 m=12
